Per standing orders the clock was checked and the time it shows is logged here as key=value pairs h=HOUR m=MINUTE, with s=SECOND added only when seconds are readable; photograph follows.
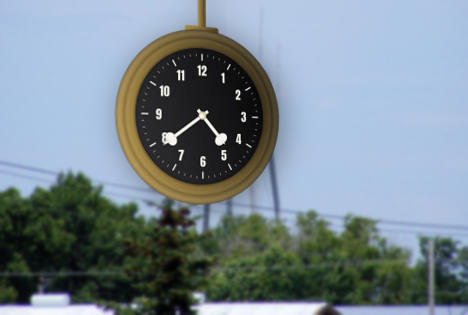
h=4 m=39
